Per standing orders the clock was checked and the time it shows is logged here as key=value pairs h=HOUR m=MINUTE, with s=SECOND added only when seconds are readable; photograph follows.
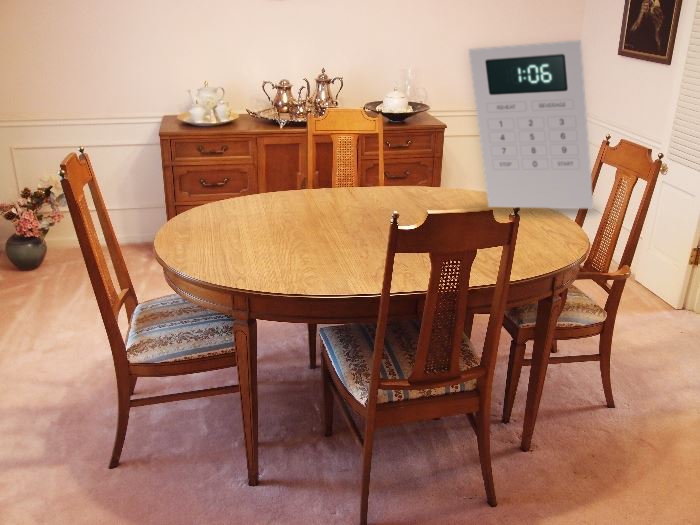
h=1 m=6
